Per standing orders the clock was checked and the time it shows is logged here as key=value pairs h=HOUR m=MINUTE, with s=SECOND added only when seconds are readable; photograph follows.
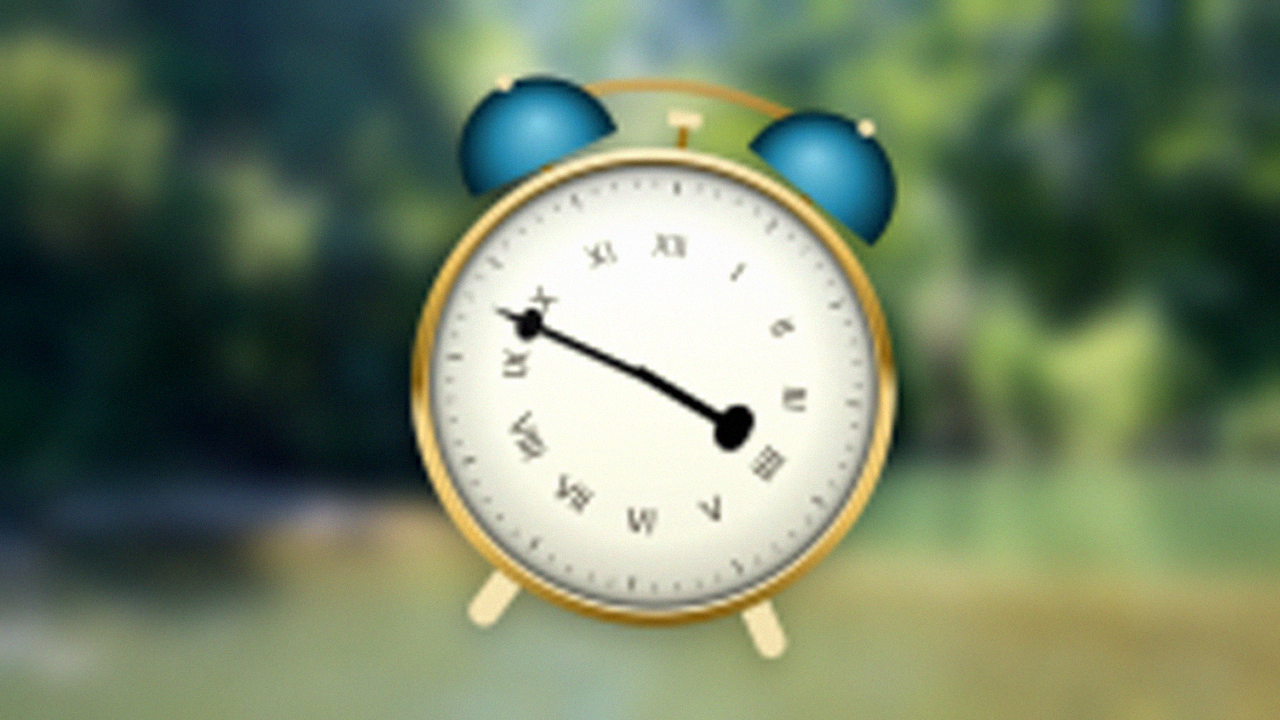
h=3 m=48
